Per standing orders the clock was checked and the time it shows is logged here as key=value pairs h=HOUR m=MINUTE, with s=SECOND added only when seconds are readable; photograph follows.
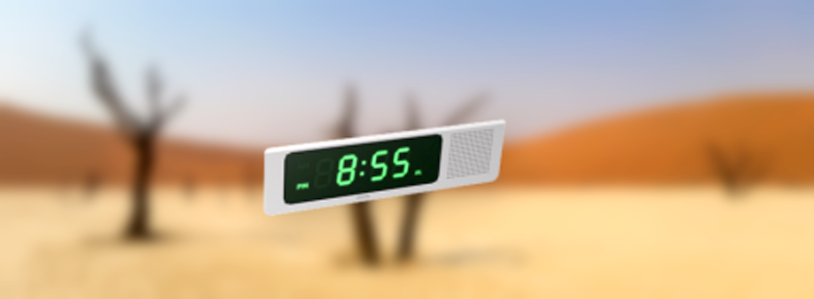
h=8 m=55
